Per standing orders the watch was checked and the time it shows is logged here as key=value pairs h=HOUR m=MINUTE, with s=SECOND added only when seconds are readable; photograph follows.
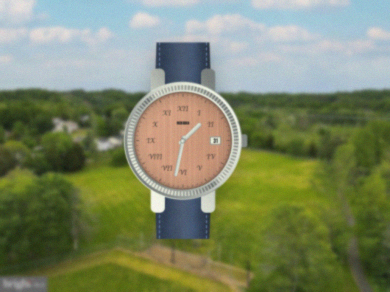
h=1 m=32
